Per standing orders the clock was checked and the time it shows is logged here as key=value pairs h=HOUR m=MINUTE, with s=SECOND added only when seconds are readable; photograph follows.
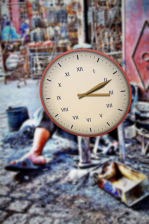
h=3 m=11
